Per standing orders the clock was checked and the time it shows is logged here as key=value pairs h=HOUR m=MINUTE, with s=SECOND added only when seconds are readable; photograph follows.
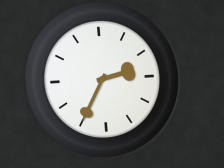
h=2 m=35
